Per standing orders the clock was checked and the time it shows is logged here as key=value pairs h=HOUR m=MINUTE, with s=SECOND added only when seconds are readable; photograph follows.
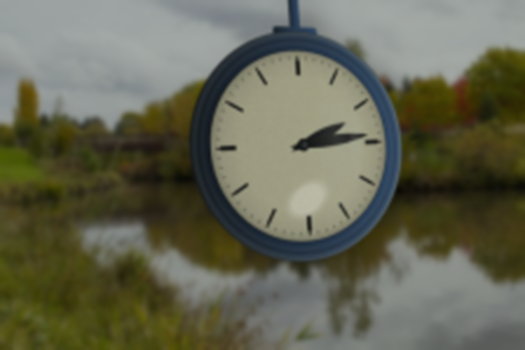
h=2 m=14
